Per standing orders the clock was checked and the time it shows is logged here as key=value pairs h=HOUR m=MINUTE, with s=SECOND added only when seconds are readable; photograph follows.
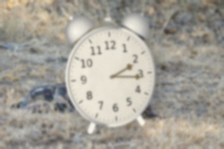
h=2 m=16
